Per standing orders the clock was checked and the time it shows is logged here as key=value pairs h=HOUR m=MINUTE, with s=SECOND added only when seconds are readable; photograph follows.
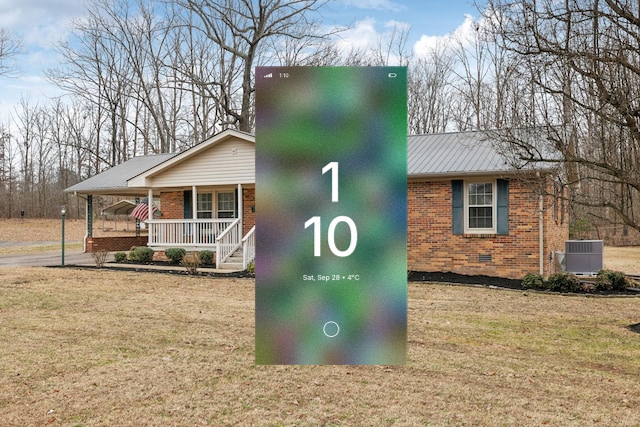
h=1 m=10
